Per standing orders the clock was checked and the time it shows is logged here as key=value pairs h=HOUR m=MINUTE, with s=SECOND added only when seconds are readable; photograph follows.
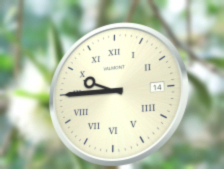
h=9 m=45
